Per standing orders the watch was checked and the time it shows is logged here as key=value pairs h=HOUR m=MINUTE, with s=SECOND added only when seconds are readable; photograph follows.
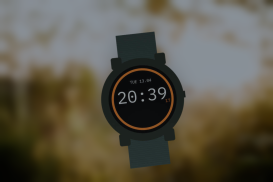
h=20 m=39
